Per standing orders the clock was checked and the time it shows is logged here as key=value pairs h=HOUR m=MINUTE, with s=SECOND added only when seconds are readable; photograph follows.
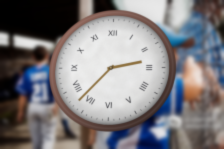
h=2 m=37
